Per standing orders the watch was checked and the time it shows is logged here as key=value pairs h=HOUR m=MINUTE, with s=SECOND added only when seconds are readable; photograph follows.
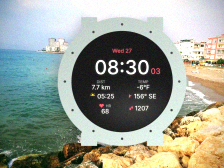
h=8 m=30 s=3
